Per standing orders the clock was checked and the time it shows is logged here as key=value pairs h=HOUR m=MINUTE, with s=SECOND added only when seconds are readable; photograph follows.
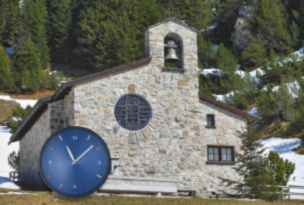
h=11 m=8
